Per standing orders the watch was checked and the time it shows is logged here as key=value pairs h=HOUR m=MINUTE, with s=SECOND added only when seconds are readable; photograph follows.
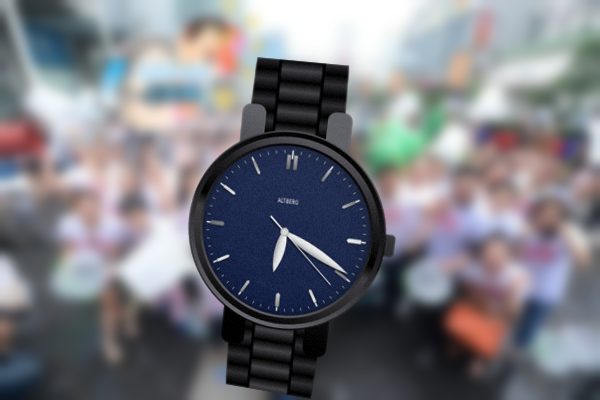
h=6 m=19 s=22
